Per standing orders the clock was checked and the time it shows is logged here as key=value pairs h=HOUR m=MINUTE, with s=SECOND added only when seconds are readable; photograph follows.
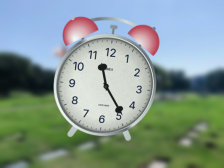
h=11 m=24
